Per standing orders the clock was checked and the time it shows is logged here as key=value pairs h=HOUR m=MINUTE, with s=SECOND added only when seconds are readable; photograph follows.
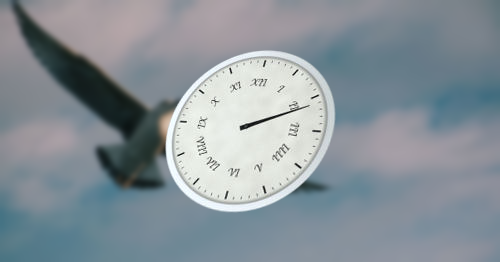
h=2 m=11
